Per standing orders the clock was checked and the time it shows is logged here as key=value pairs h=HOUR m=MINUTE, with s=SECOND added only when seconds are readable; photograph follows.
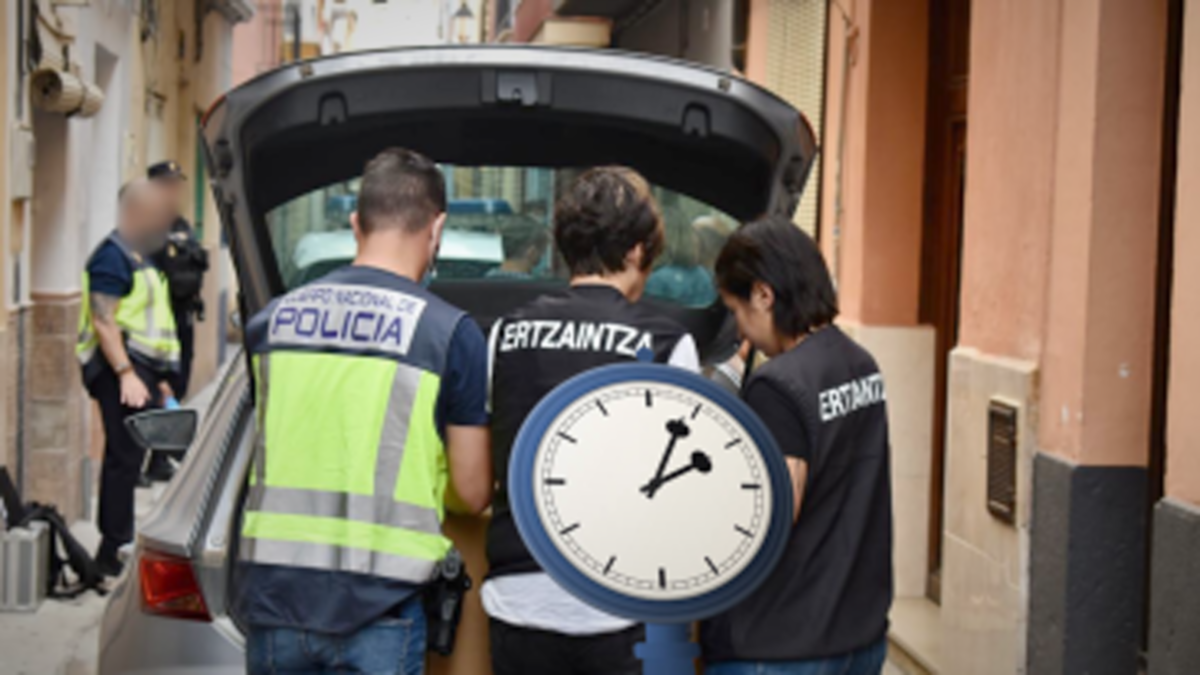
h=2 m=4
